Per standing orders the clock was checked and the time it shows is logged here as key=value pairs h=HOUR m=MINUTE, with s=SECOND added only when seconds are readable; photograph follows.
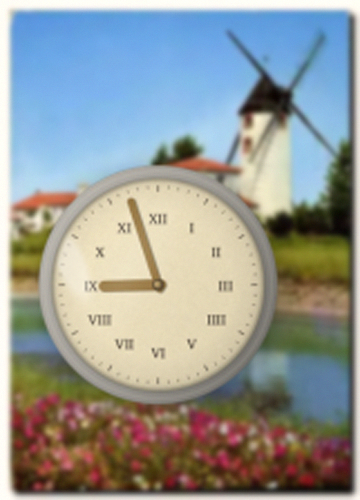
h=8 m=57
